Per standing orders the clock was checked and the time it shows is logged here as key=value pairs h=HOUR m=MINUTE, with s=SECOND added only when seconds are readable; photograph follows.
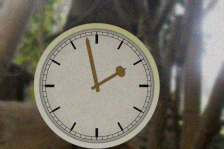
h=1 m=58
